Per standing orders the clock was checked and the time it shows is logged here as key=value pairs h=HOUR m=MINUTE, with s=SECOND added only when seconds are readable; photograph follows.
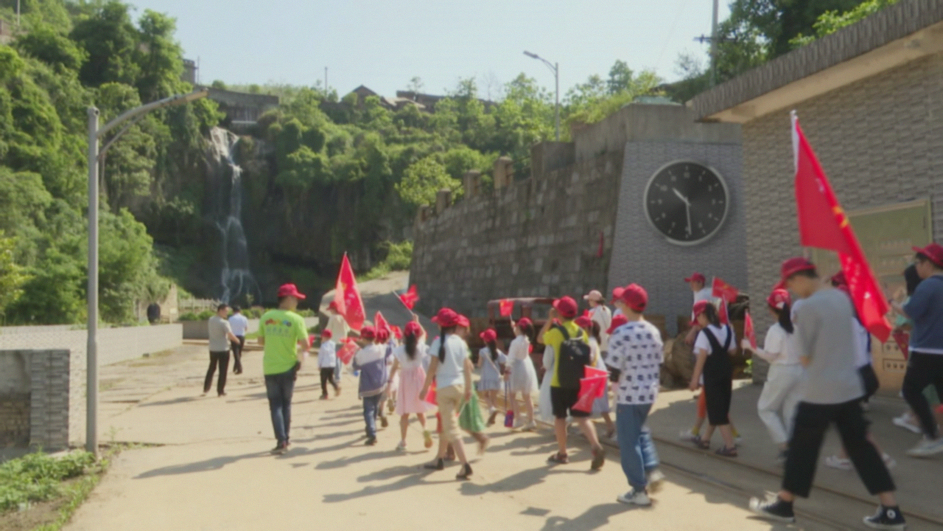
h=10 m=29
